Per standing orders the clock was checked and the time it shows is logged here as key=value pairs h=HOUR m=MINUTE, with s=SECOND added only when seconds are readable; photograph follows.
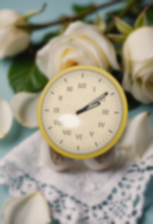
h=2 m=9
